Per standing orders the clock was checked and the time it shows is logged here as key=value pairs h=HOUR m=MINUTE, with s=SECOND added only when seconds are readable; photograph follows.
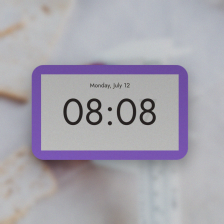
h=8 m=8
